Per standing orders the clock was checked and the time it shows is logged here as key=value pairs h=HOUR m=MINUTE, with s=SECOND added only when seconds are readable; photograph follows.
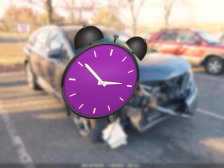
h=2 m=51
